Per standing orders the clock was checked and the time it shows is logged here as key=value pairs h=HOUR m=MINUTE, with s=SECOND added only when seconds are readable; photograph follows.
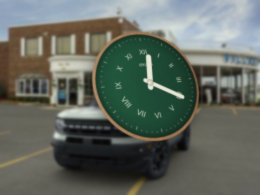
h=12 m=20
